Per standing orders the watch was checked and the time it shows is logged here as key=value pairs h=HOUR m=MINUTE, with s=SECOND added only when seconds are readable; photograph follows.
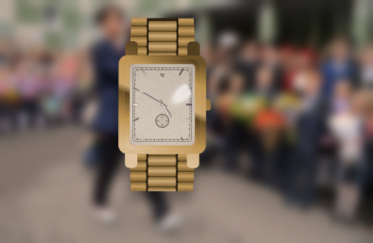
h=4 m=50
